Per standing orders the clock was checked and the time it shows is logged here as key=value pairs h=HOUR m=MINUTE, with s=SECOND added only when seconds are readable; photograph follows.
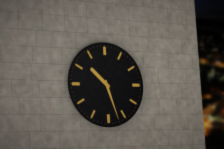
h=10 m=27
